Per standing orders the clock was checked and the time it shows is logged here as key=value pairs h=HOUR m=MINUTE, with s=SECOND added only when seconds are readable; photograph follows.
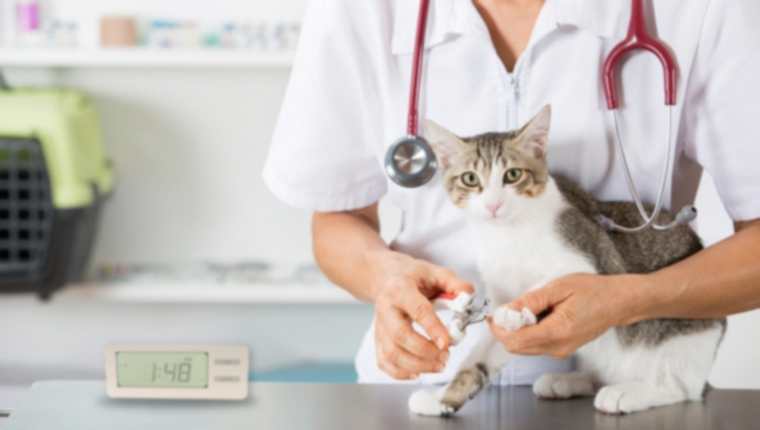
h=1 m=48
